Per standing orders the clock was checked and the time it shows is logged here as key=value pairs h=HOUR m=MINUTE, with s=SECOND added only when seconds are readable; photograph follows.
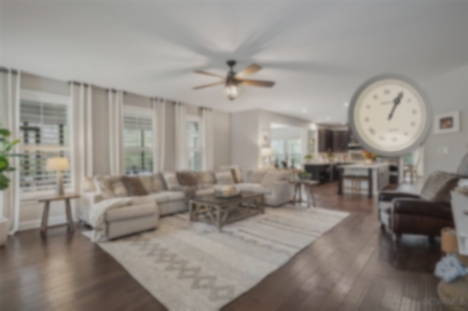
h=1 m=6
